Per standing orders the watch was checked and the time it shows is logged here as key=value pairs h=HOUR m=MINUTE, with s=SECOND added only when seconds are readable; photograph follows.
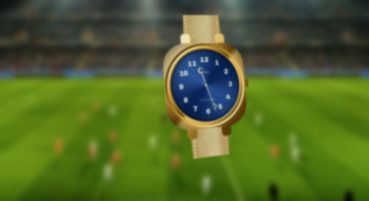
h=11 m=27
